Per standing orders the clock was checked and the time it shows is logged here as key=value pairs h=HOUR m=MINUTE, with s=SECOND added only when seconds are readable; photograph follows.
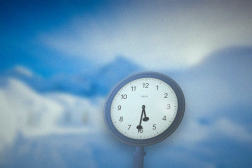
h=5 m=31
